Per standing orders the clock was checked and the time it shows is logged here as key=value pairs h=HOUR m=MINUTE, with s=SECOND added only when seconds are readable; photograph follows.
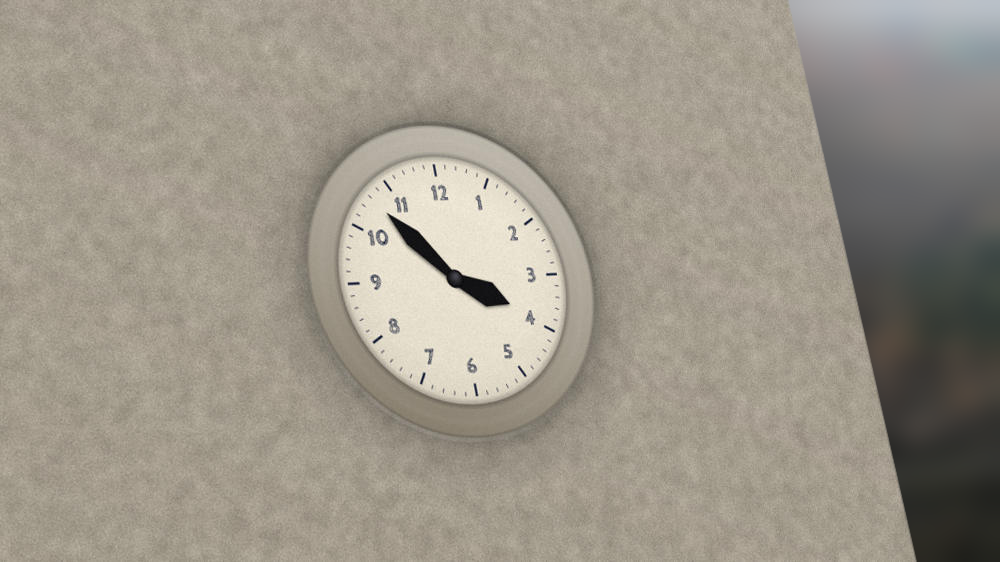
h=3 m=53
